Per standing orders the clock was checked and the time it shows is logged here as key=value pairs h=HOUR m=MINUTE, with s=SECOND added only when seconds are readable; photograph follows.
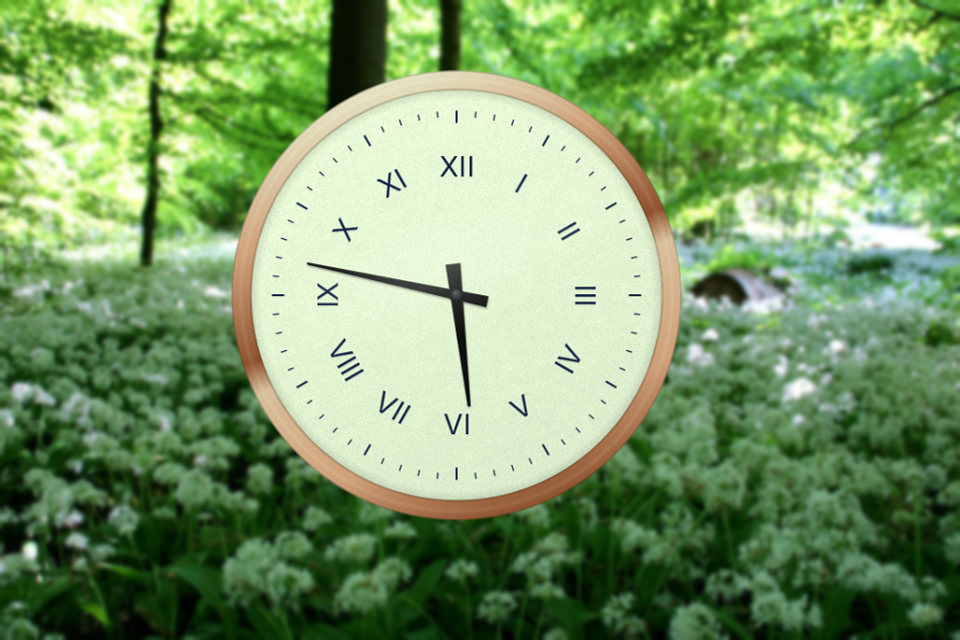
h=5 m=47
